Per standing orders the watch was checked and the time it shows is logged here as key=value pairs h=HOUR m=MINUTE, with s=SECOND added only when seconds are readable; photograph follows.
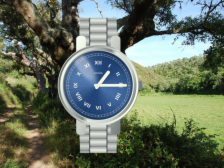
h=1 m=15
